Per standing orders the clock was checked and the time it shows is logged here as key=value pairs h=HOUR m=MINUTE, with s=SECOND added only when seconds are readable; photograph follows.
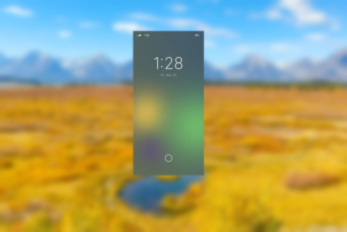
h=1 m=28
